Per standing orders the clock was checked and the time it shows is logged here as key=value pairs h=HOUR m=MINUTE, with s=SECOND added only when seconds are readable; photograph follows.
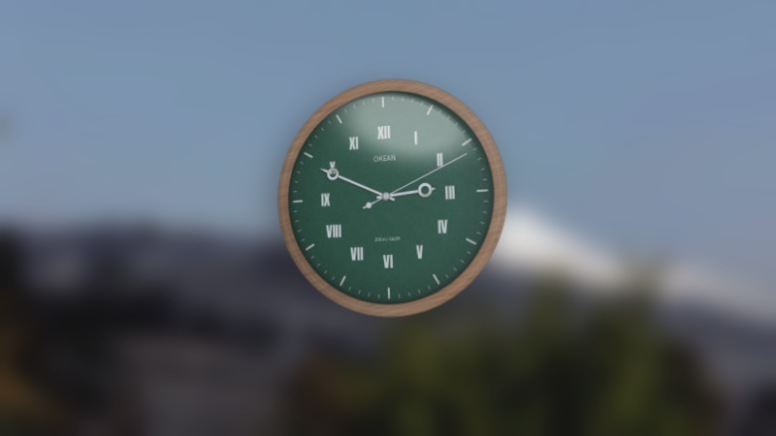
h=2 m=49 s=11
